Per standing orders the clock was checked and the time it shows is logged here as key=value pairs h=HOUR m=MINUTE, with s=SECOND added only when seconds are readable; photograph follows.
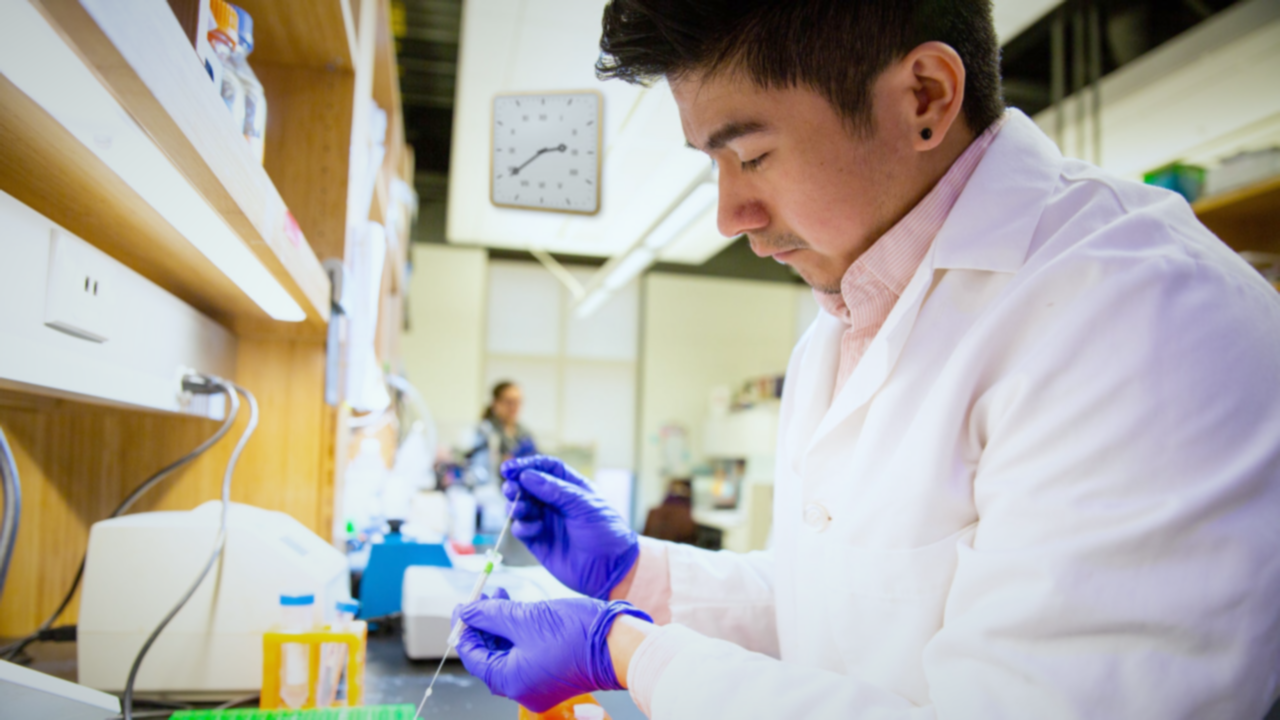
h=2 m=39
